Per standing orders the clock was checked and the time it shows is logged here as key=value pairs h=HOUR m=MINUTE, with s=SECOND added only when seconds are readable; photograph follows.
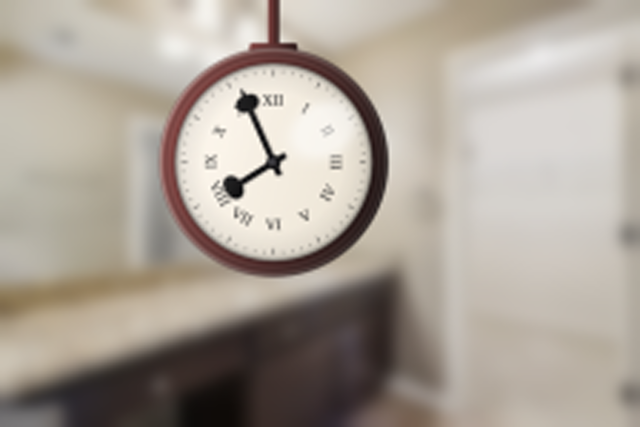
h=7 m=56
